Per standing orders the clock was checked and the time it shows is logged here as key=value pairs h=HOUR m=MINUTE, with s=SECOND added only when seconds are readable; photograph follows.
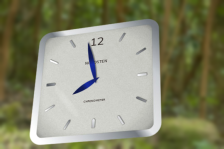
h=7 m=58
